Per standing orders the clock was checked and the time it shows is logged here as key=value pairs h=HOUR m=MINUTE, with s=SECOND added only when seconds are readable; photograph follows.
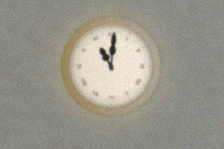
h=11 m=1
